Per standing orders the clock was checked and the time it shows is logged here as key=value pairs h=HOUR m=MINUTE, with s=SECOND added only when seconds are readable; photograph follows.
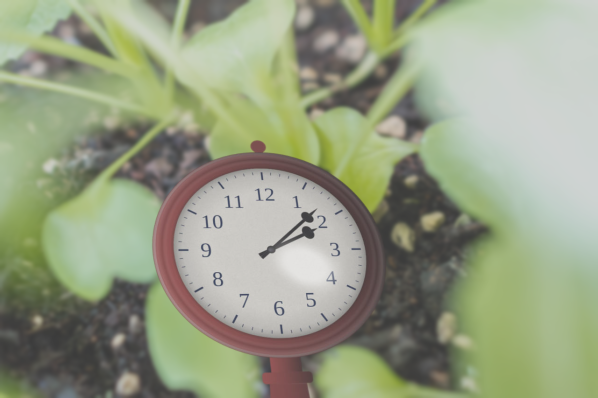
h=2 m=8
